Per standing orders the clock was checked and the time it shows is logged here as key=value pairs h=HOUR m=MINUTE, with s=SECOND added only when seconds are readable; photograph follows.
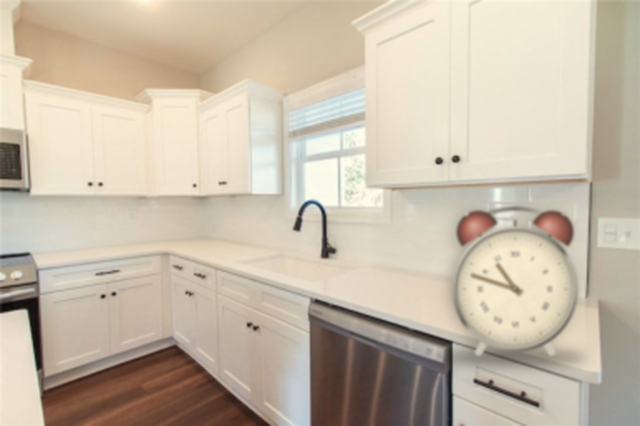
h=10 m=48
